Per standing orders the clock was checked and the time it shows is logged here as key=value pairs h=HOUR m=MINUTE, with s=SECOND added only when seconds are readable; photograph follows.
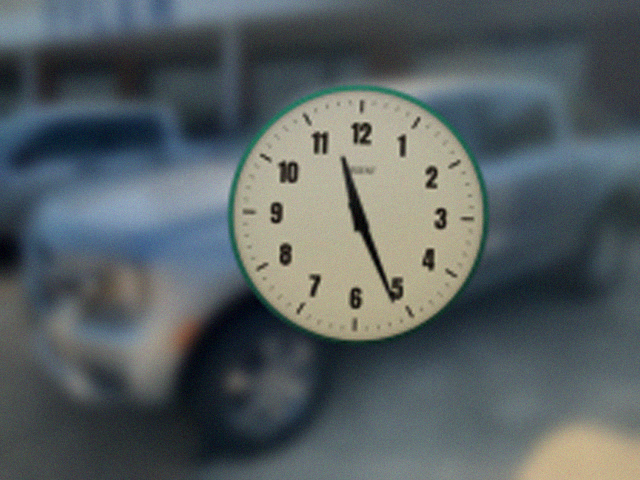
h=11 m=26
